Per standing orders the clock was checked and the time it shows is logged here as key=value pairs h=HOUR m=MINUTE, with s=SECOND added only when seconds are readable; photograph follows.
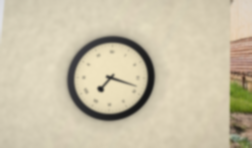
h=7 m=18
